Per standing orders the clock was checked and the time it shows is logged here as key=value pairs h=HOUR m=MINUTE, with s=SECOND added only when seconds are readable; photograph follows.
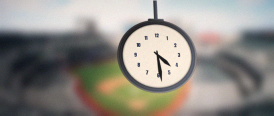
h=4 m=29
